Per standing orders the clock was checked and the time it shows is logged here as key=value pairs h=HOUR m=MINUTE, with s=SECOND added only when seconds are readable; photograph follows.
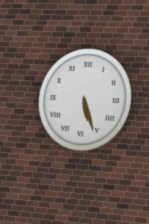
h=5 m=26
